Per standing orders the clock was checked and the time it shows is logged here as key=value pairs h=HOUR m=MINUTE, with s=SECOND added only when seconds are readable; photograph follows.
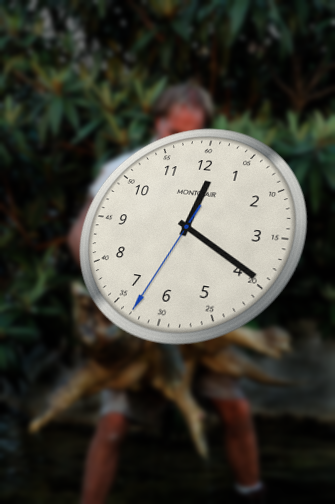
h=12 m=19 s=33
